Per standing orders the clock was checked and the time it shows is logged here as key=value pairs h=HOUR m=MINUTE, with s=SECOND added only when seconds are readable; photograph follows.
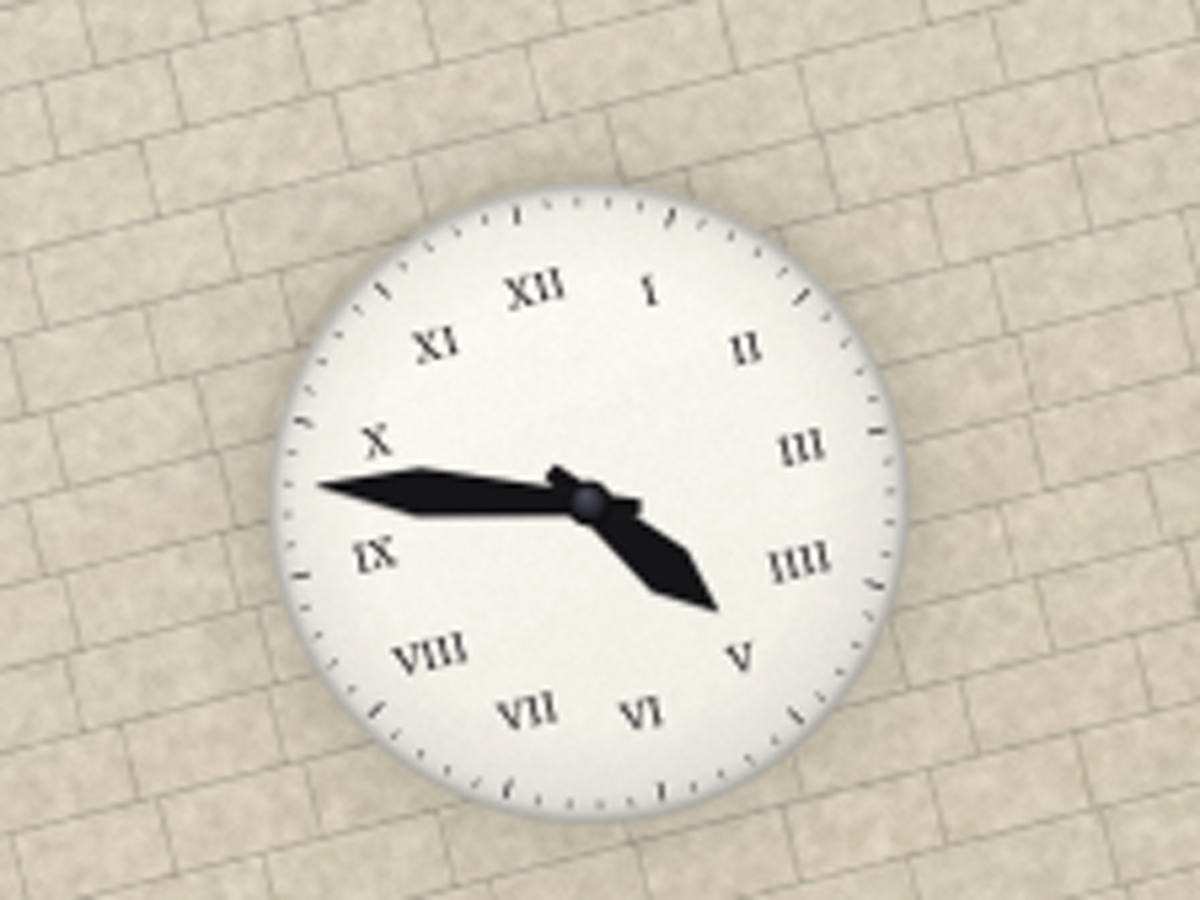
h=4 m=48
